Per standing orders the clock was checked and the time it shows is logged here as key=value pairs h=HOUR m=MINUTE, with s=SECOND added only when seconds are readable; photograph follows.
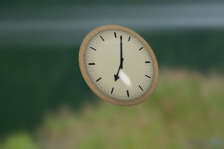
h=7 m=2
